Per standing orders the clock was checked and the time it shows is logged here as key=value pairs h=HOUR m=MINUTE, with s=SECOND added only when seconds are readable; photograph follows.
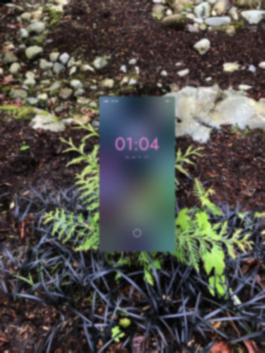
h=1 m=4
